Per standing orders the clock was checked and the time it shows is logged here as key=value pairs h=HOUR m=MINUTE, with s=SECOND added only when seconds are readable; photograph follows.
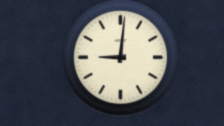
h=9 m=1
